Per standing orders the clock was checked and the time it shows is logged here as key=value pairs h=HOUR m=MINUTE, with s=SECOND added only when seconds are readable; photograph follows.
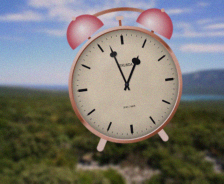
h=12 m=57
